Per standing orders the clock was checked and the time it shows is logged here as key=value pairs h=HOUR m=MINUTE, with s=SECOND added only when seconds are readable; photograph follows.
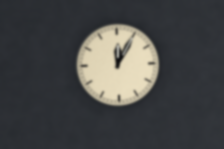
h=12 m=5
